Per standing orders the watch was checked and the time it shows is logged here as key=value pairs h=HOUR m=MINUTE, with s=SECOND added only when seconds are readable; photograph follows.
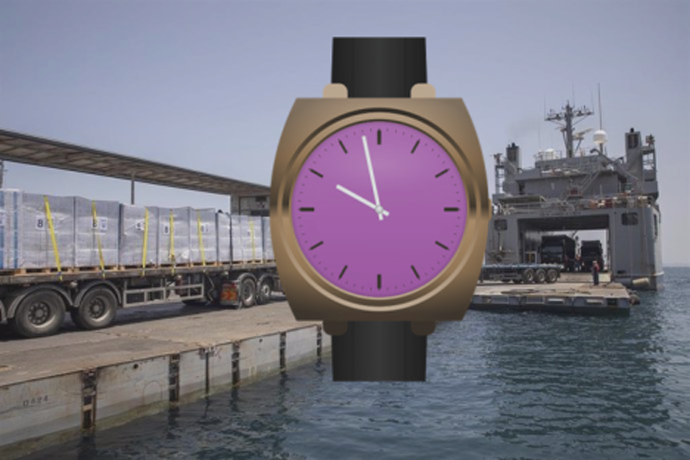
h=9 m=58
